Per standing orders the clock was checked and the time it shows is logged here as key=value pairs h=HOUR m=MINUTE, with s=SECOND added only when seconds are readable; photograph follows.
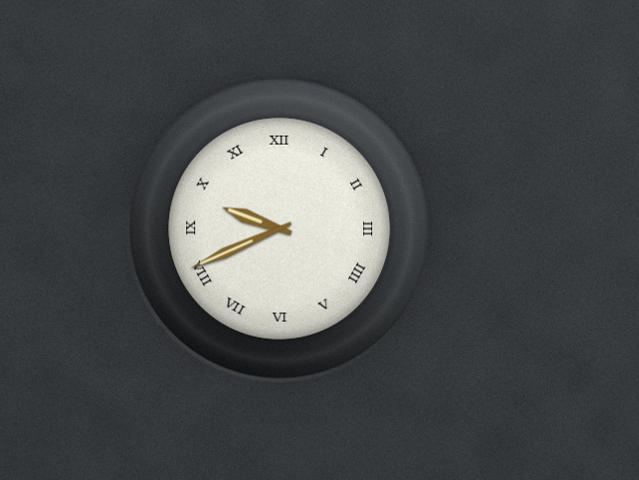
h=9 m=41
